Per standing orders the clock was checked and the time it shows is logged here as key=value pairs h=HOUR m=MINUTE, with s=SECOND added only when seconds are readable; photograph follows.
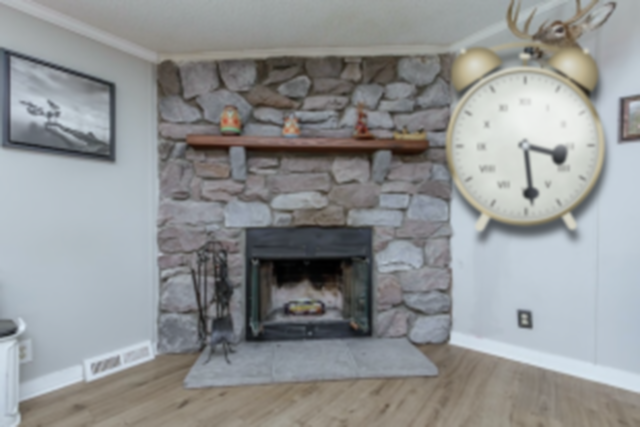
h=3 m=29
